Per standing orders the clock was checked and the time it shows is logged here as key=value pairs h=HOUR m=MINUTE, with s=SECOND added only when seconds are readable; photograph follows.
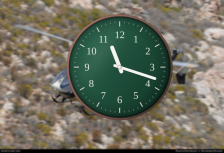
h=11 m=18
